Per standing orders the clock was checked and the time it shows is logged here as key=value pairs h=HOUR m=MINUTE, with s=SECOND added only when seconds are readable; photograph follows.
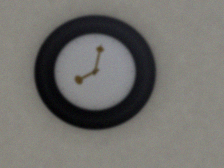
h=8 m=2
